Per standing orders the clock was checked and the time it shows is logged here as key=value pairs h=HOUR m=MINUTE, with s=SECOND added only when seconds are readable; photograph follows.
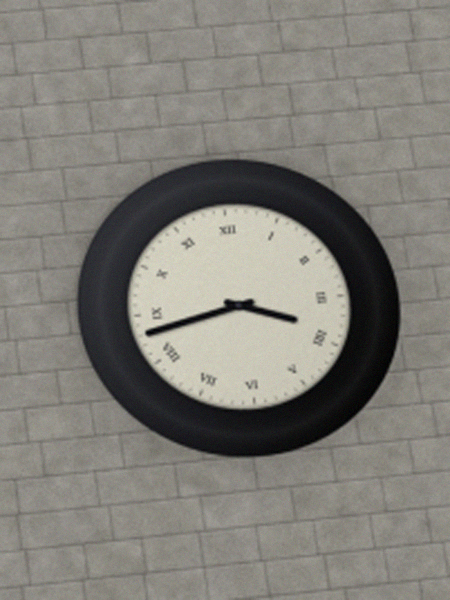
h=3 m=43
